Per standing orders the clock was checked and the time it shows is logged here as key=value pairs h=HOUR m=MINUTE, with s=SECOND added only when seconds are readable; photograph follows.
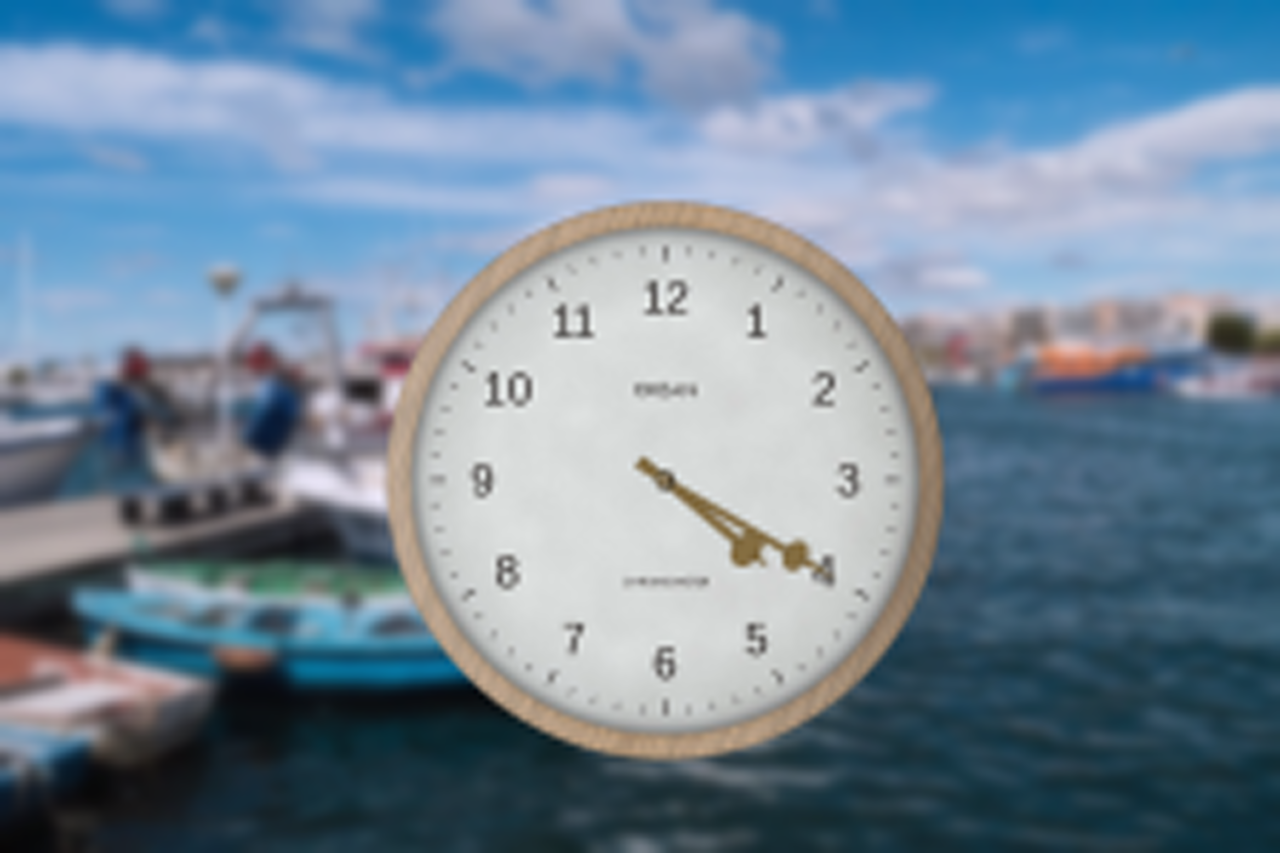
h=4 m=20
